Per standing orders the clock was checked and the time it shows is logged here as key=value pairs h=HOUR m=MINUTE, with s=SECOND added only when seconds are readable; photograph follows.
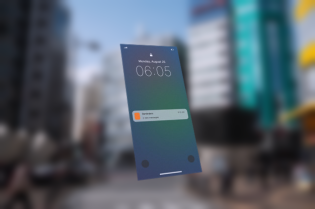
h=6 m=5
